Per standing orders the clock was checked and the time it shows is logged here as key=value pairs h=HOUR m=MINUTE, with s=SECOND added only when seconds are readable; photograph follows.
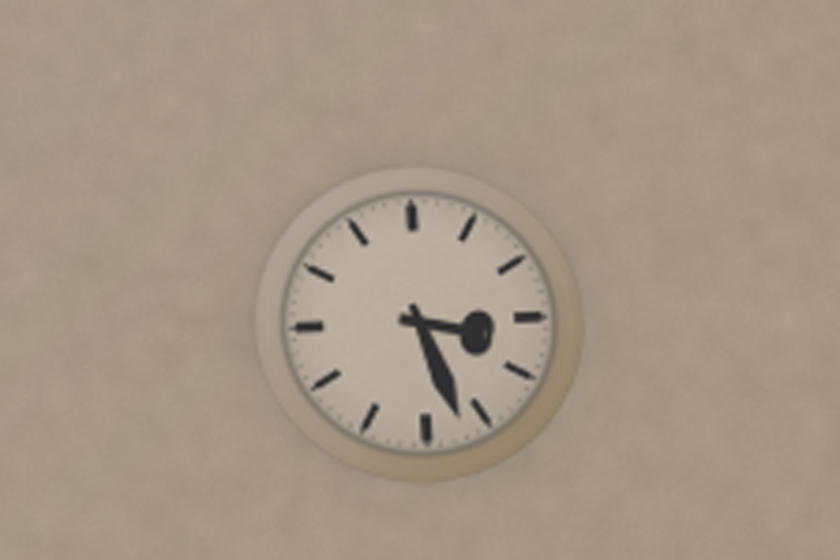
h=3 m=27
